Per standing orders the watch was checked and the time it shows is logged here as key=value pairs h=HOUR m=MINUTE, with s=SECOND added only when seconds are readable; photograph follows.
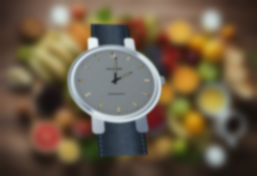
h=2 m=1
